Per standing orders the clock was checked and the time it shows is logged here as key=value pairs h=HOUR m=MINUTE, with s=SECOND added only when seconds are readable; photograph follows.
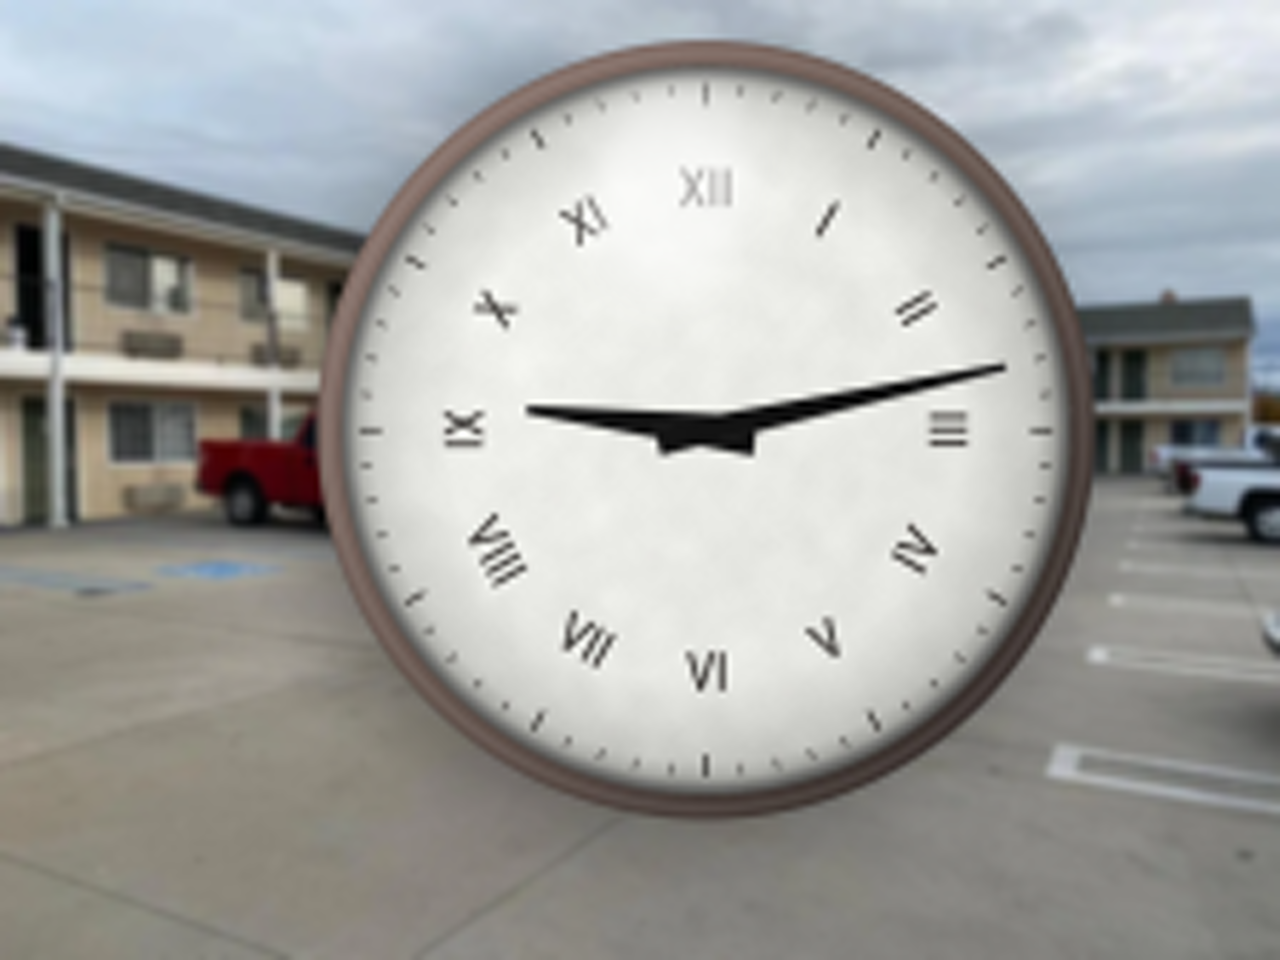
h=9 m=13
